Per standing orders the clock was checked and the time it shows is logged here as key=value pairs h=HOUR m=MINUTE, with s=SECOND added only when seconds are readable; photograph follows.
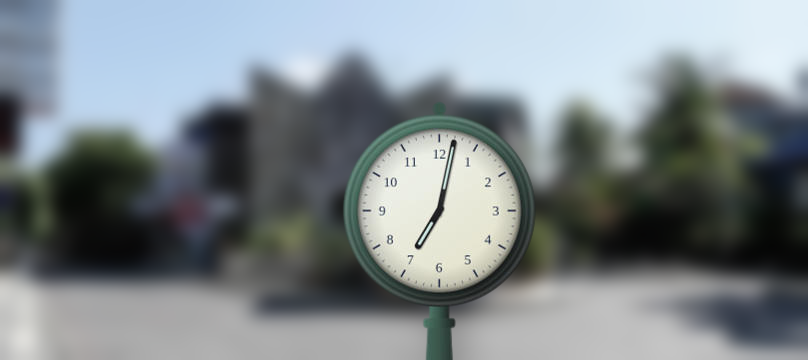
h=7 m=2
